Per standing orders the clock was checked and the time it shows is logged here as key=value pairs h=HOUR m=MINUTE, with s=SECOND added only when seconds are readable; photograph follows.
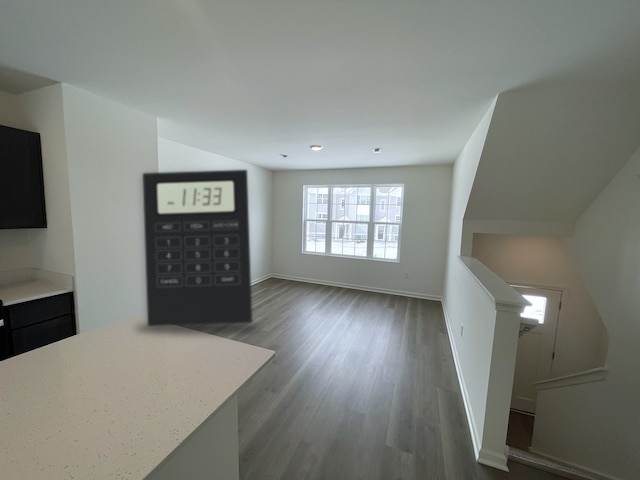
h=11 m=33
